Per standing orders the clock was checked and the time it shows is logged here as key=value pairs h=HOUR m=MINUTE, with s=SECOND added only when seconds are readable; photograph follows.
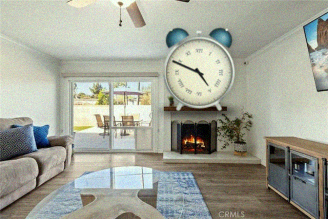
h=4 m=49
